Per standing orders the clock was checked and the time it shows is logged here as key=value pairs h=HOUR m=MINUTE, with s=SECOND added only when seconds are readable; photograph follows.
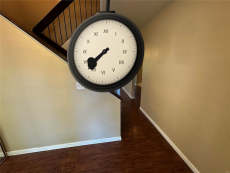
h=7 m=37
